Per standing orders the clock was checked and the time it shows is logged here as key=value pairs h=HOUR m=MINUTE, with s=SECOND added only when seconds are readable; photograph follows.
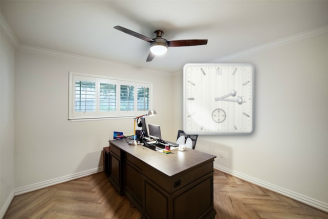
h=2 m=16
